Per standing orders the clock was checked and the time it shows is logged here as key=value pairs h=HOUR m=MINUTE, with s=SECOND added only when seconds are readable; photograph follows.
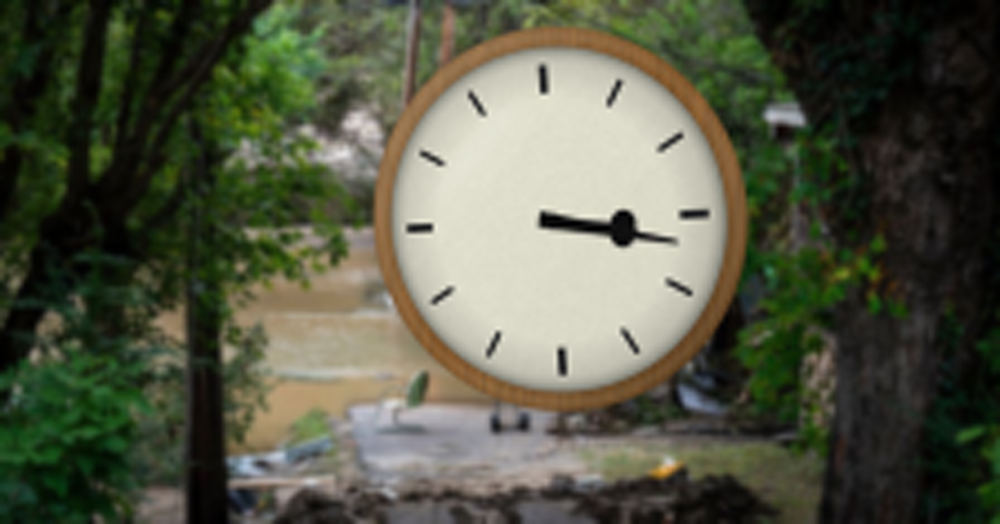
h=3 m=17
